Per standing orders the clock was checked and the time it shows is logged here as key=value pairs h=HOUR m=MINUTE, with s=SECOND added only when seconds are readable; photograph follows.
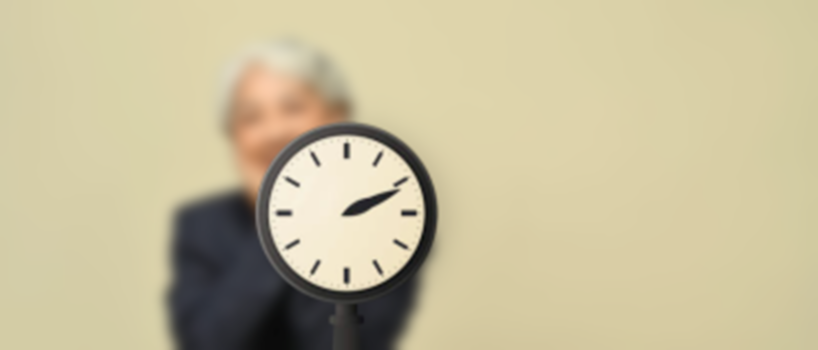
h=2 m=11
